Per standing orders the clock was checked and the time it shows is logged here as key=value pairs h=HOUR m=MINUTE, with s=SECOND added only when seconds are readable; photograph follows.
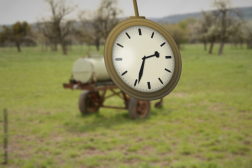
h=2 m=34
